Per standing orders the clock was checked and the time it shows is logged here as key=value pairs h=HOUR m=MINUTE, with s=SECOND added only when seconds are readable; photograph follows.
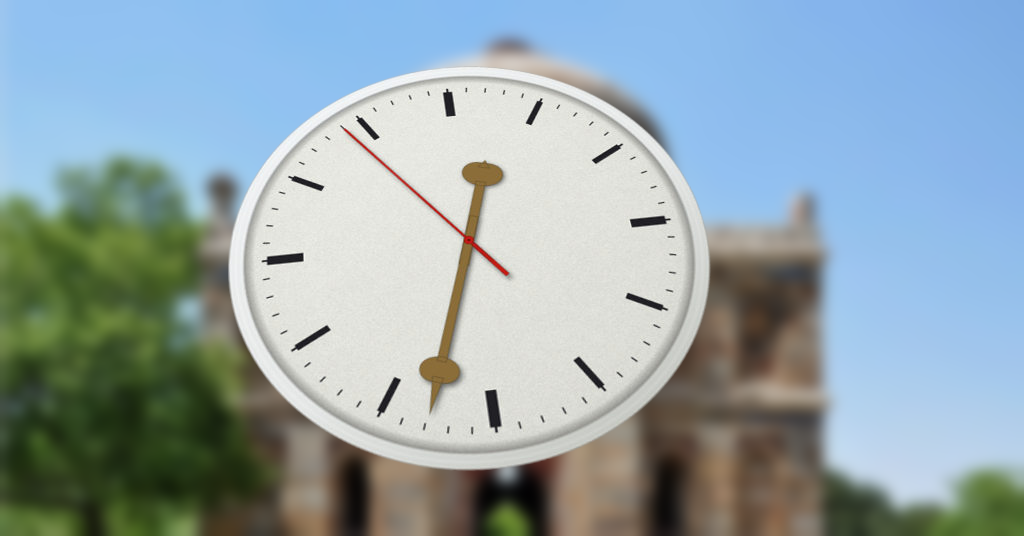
h=12 m=32 s=54
